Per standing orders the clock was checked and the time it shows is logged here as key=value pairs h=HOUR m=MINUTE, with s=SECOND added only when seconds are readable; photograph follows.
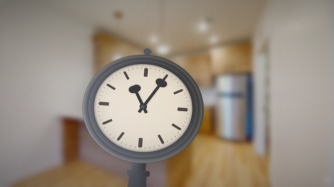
h=11 m=5
